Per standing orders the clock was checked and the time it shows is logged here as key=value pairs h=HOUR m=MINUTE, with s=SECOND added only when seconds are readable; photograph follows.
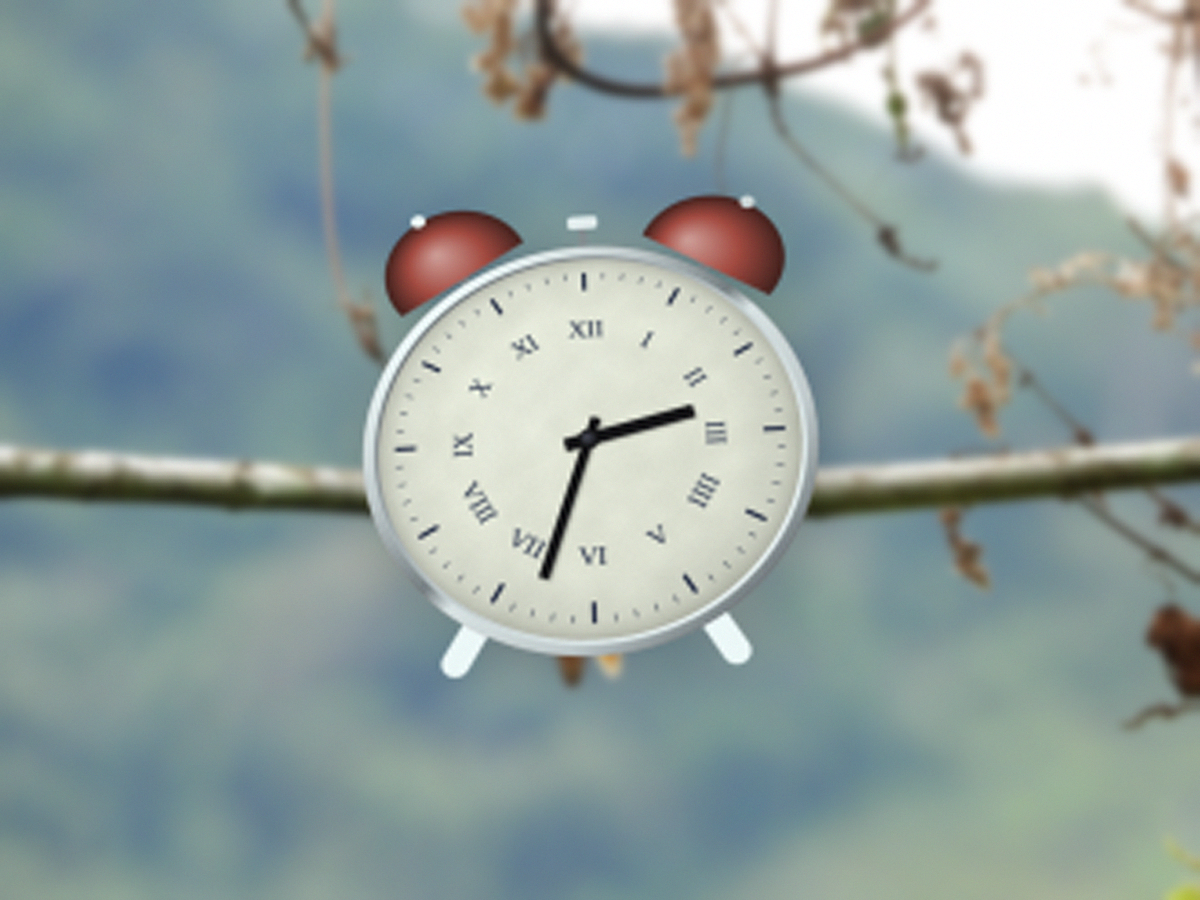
h=2 m=33
